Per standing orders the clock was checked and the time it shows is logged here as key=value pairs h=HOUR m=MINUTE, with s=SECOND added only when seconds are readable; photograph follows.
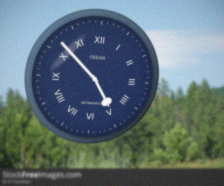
h=4 m=52
